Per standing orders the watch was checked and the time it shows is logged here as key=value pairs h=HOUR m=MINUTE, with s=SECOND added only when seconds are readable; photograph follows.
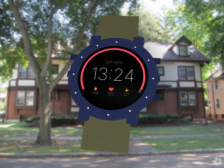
h=13 m=24
